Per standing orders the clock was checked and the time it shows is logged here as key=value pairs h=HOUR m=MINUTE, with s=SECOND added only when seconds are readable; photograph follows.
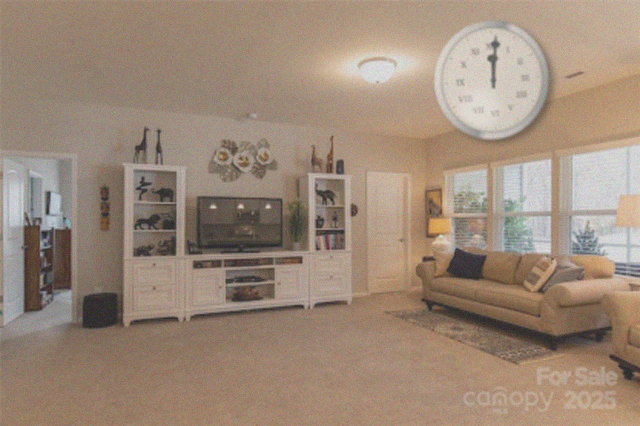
h=12 m=1
